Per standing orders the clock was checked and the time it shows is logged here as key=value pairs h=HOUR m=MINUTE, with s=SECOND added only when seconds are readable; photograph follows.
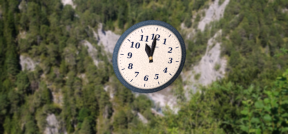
h=11 m=0
